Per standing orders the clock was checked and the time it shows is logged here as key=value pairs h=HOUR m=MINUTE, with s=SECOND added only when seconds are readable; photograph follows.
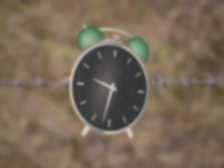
h=9 m=32
